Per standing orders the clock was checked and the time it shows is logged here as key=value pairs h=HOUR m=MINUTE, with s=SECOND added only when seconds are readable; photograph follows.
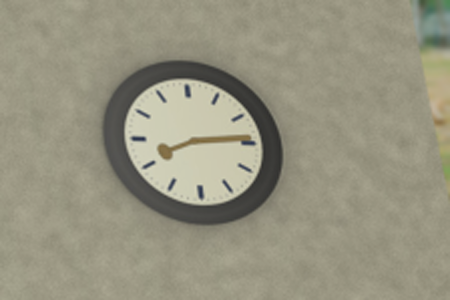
h=8 m=14
